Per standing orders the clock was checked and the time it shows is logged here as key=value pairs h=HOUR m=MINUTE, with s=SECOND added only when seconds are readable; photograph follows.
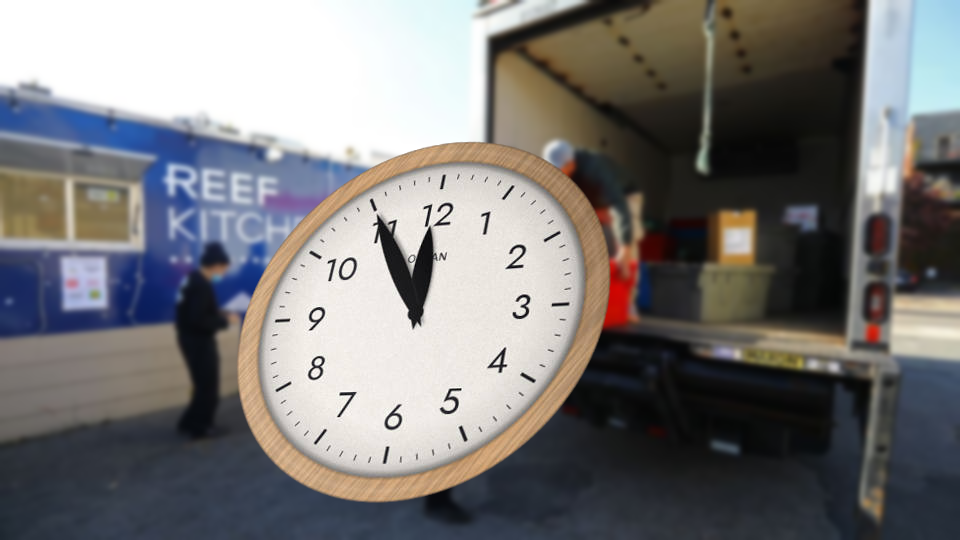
h=11 m=55
